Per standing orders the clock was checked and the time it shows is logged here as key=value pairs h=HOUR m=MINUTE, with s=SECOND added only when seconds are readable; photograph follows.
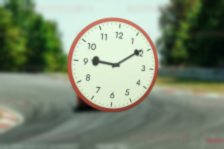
h=9 m=9
